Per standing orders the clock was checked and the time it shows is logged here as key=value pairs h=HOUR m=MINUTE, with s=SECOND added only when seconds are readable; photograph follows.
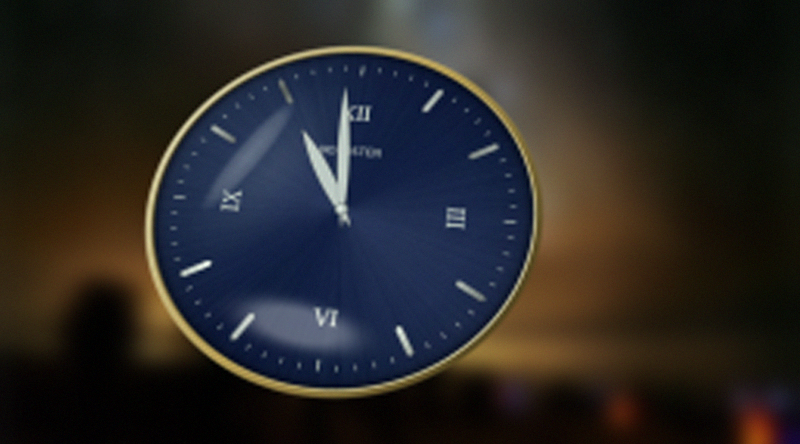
h=10 m=59
